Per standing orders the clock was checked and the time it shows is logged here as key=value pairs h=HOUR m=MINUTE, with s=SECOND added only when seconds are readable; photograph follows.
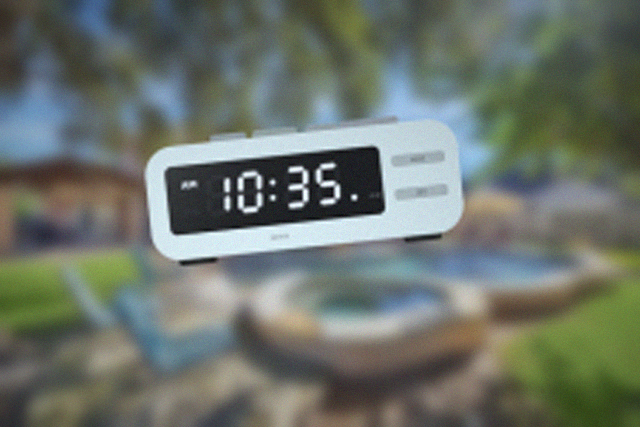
h=10 m=35
